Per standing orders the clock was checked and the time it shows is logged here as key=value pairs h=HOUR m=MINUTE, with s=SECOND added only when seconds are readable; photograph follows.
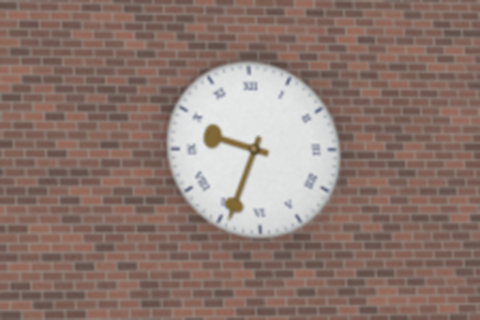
h=9 m=34
